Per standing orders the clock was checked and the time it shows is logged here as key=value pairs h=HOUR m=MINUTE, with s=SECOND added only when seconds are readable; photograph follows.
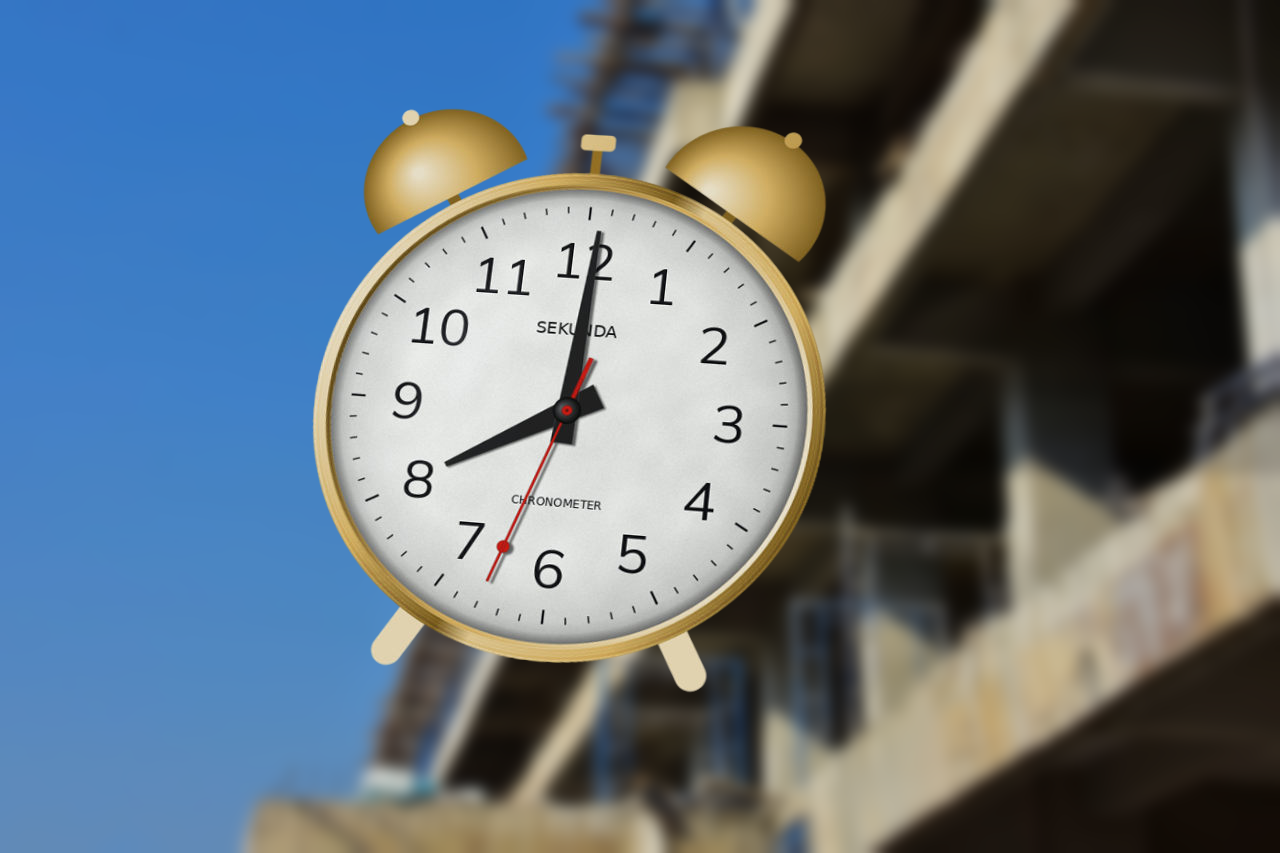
h=8 m=0 s=33
